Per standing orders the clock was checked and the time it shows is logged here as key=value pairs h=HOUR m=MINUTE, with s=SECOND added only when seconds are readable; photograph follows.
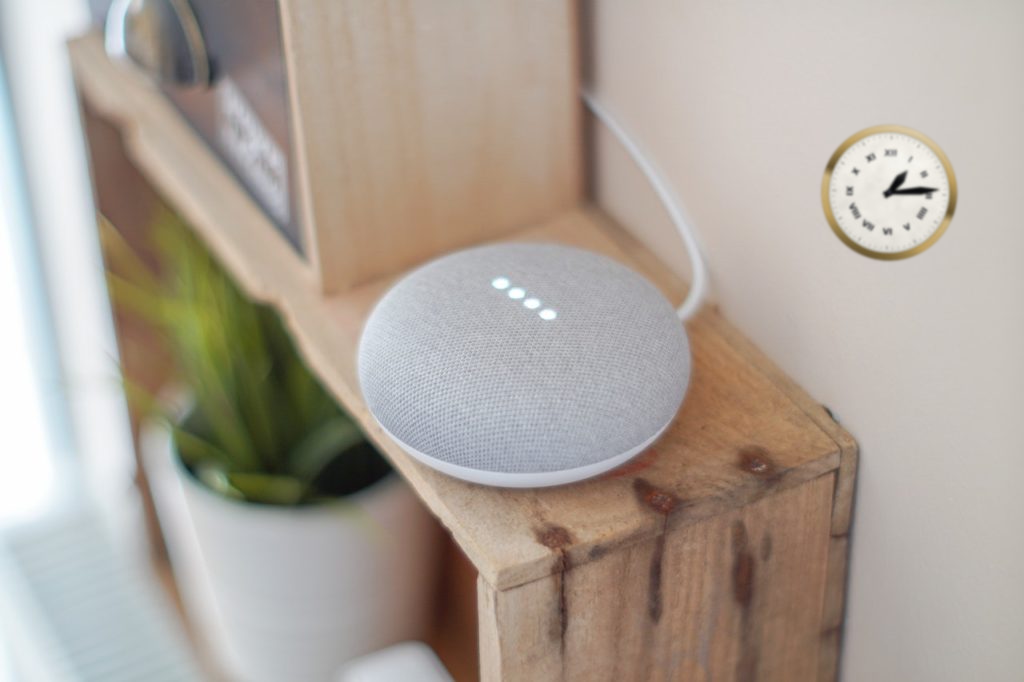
h=1 m=14
